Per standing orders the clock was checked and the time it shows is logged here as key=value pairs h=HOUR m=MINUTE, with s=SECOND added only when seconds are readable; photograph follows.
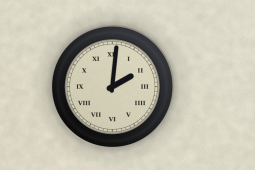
h=2 m=1
